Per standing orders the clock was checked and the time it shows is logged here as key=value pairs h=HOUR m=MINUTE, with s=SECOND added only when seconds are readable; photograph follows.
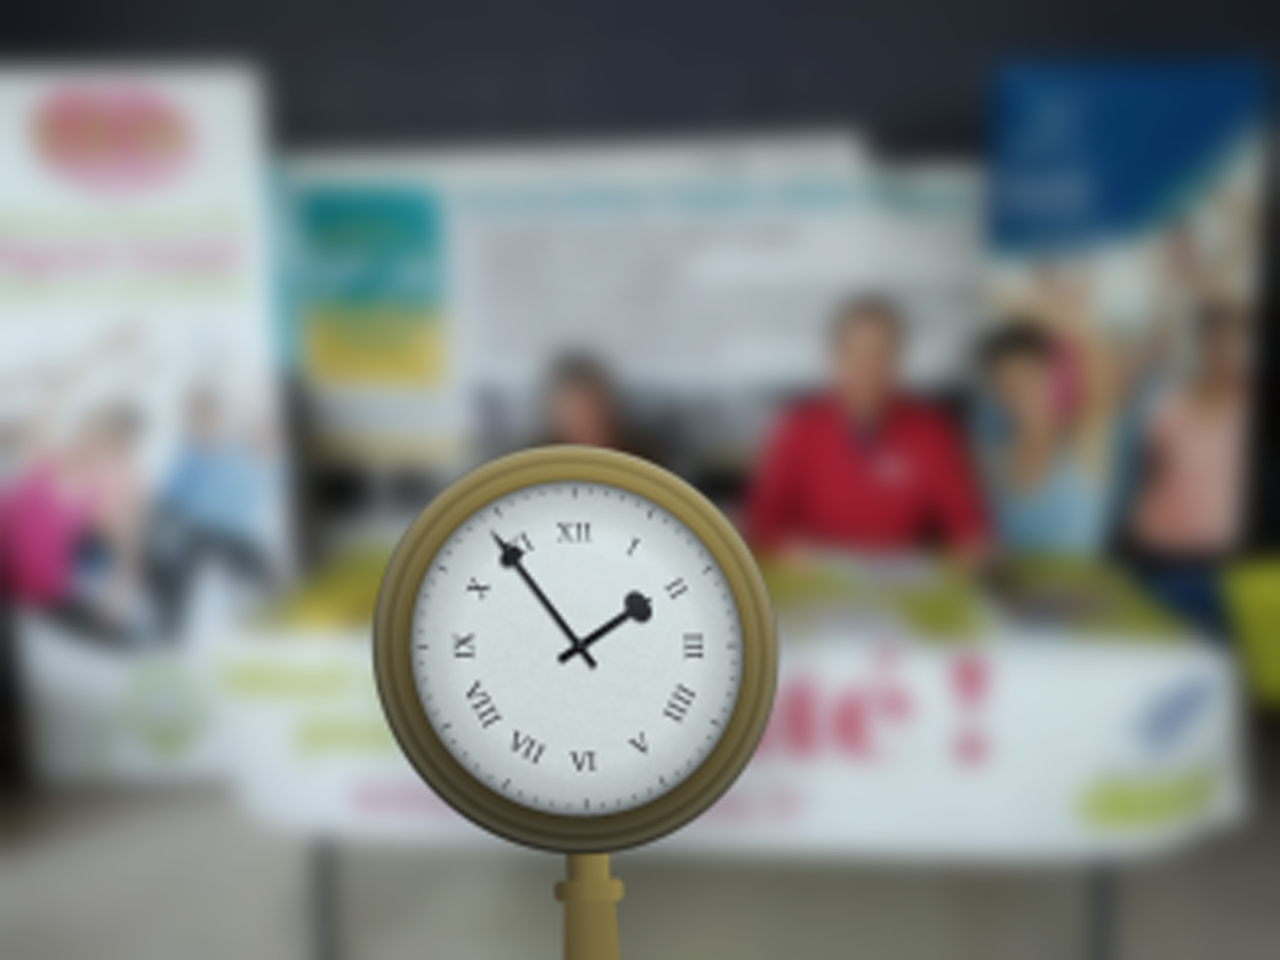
h=1 m=54
